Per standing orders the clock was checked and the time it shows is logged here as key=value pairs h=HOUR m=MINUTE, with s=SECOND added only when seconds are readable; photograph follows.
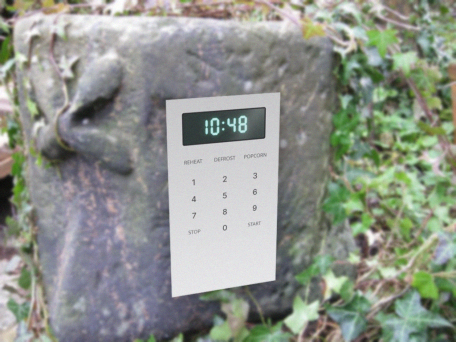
h=10 m=48
